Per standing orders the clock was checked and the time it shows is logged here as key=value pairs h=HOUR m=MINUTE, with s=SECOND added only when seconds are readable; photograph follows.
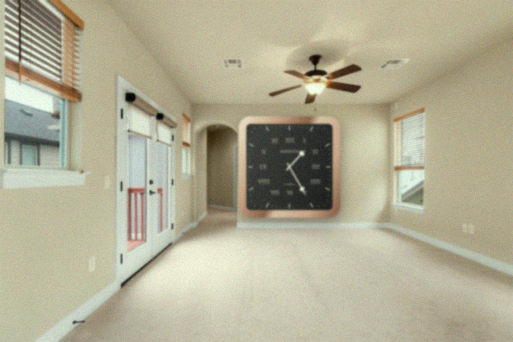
h=1 m=25
